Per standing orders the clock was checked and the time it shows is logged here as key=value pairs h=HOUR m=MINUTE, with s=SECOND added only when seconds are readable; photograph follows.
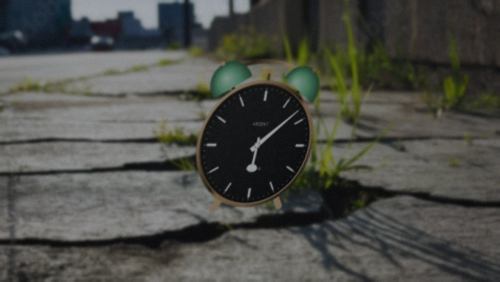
h=6 m=8
